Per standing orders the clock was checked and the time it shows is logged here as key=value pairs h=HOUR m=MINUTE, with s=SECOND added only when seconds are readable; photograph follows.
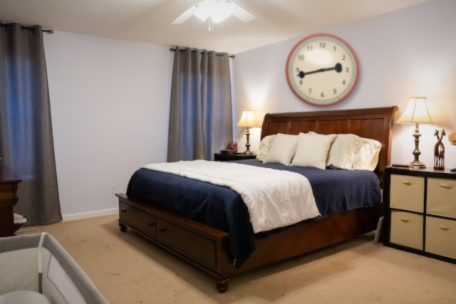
h=2 m=43
